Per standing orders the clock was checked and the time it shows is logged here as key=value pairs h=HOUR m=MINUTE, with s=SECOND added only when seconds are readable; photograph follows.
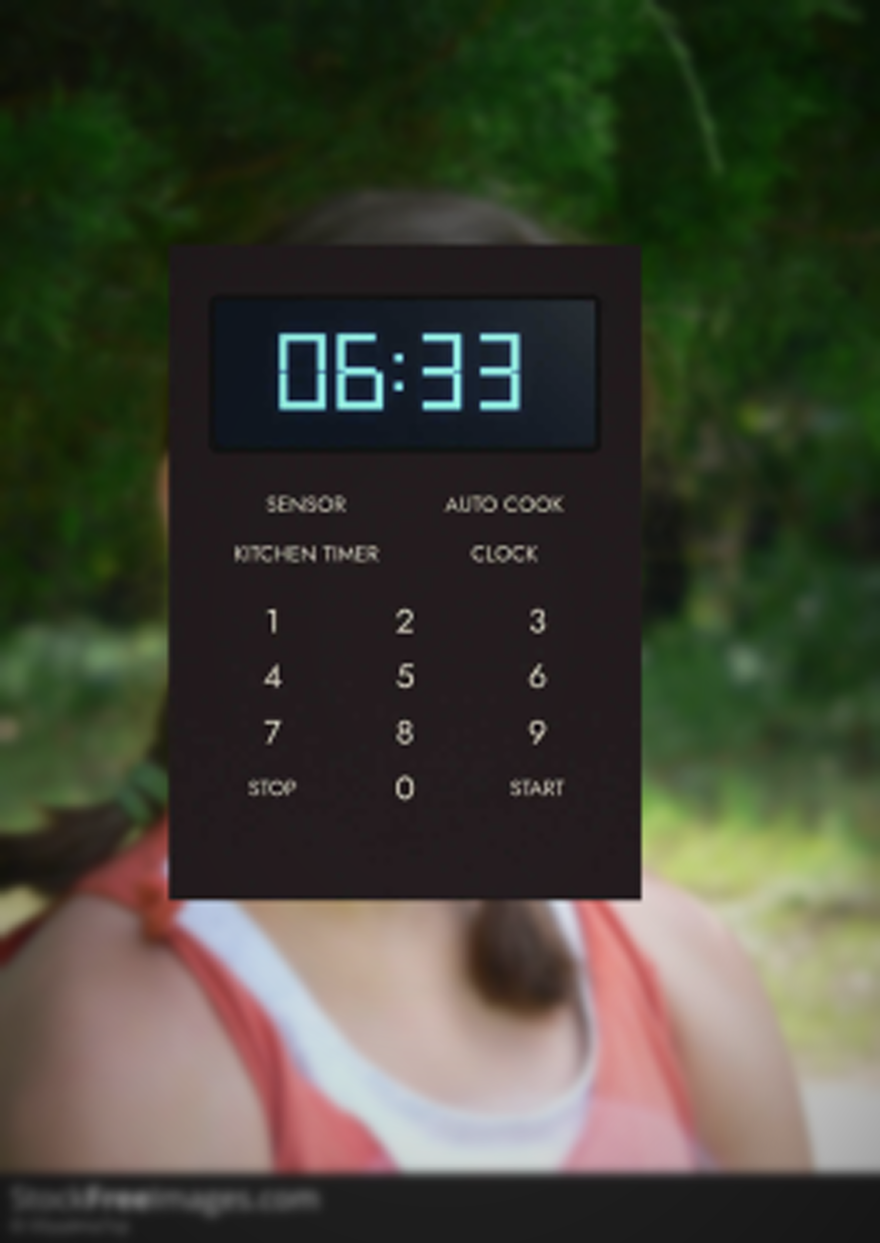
h=6 m=33
